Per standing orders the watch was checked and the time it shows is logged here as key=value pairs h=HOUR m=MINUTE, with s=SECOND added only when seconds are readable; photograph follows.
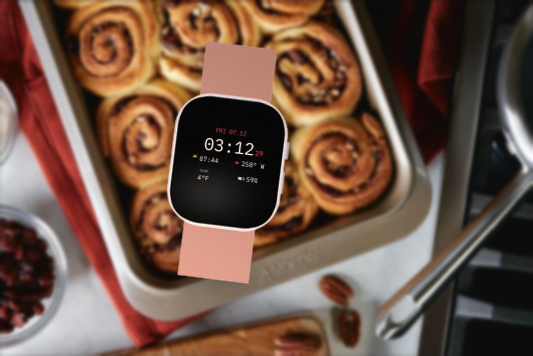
h=3 m=12
